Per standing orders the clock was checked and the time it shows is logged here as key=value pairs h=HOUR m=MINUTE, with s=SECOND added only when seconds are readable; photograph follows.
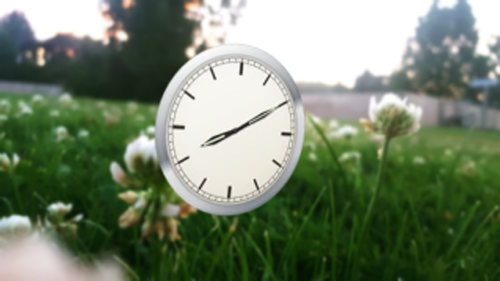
h=8 m=10
